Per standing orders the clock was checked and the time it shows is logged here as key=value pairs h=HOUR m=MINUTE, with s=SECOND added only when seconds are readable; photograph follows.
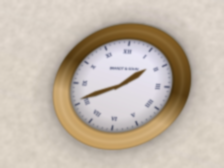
h=1 m=41
